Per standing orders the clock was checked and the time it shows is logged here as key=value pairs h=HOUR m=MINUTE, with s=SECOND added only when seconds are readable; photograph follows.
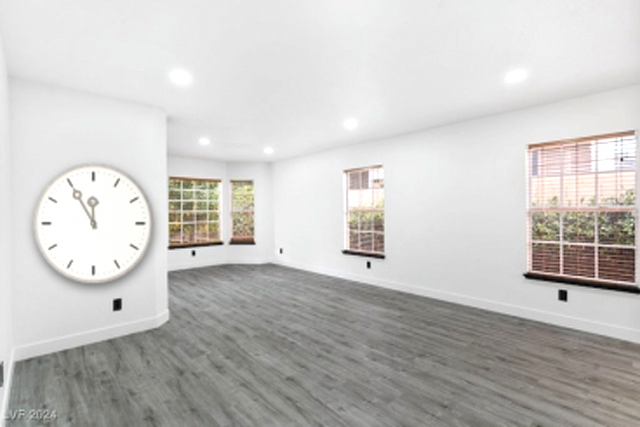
h=11 m=55
